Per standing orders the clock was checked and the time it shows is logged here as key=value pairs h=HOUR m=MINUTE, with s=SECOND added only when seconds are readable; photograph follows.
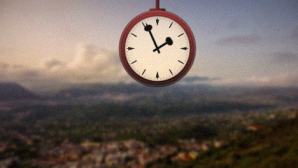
h=1 m=56
